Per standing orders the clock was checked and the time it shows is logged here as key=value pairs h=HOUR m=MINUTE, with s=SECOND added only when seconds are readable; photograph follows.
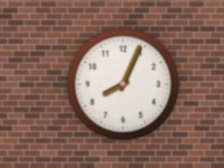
h=8 m=4
